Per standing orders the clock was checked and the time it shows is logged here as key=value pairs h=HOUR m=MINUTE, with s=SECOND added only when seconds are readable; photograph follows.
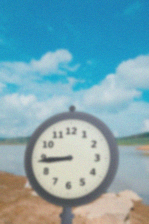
h=8 m=44
